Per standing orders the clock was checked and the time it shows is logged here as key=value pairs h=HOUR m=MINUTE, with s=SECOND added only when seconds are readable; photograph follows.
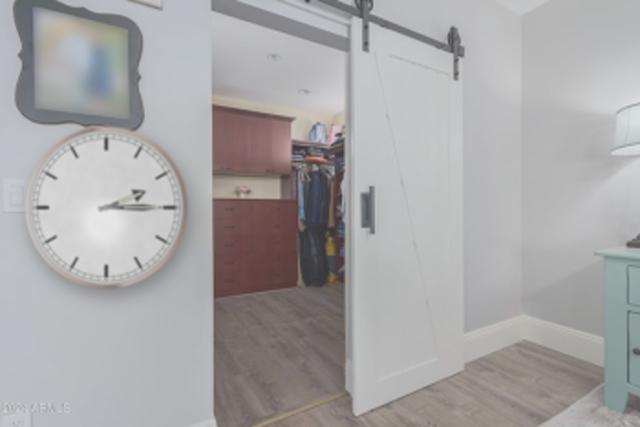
h=2 m=15
